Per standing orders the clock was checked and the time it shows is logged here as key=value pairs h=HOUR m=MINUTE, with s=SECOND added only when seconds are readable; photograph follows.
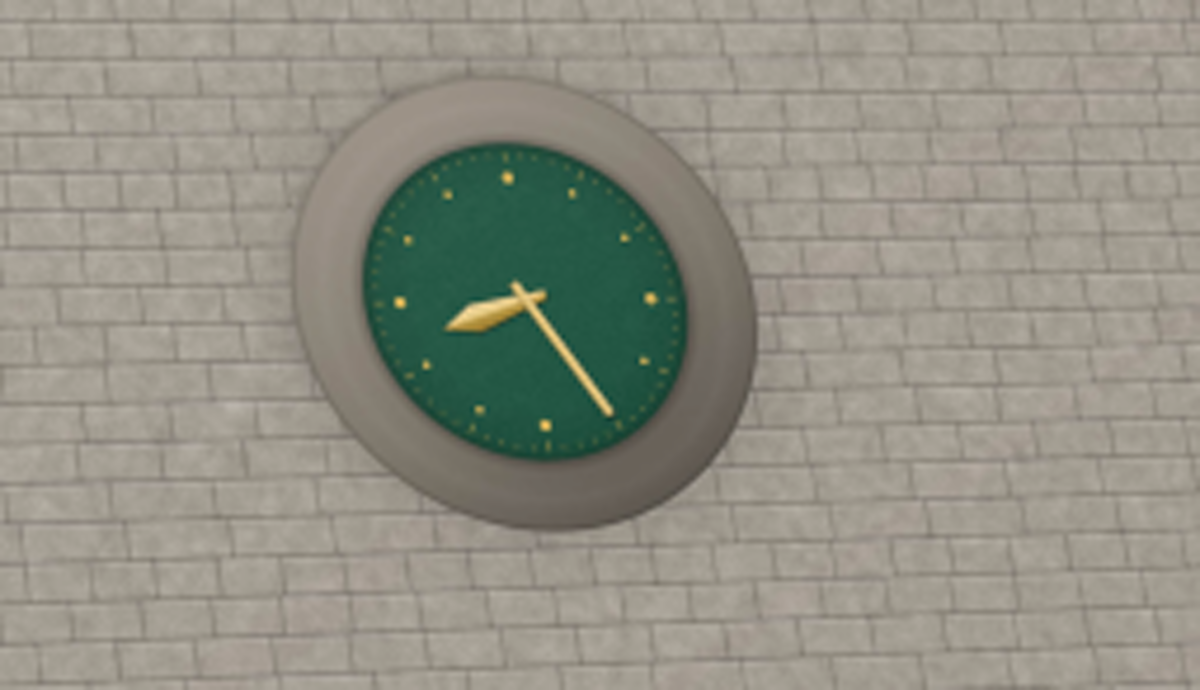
h=8 m=25
